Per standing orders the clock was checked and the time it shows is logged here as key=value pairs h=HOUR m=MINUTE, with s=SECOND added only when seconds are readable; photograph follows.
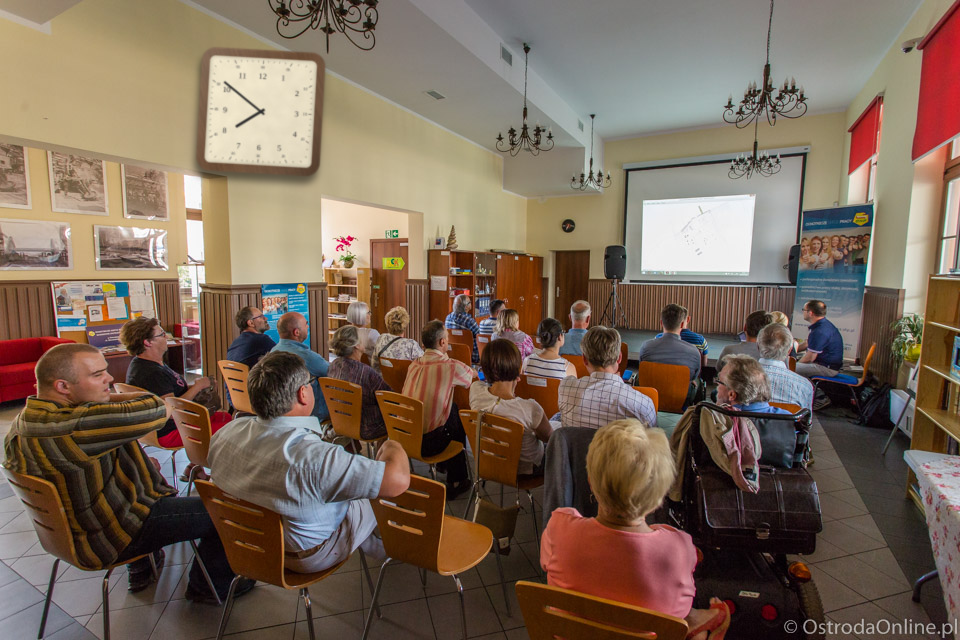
h=7 m=51
